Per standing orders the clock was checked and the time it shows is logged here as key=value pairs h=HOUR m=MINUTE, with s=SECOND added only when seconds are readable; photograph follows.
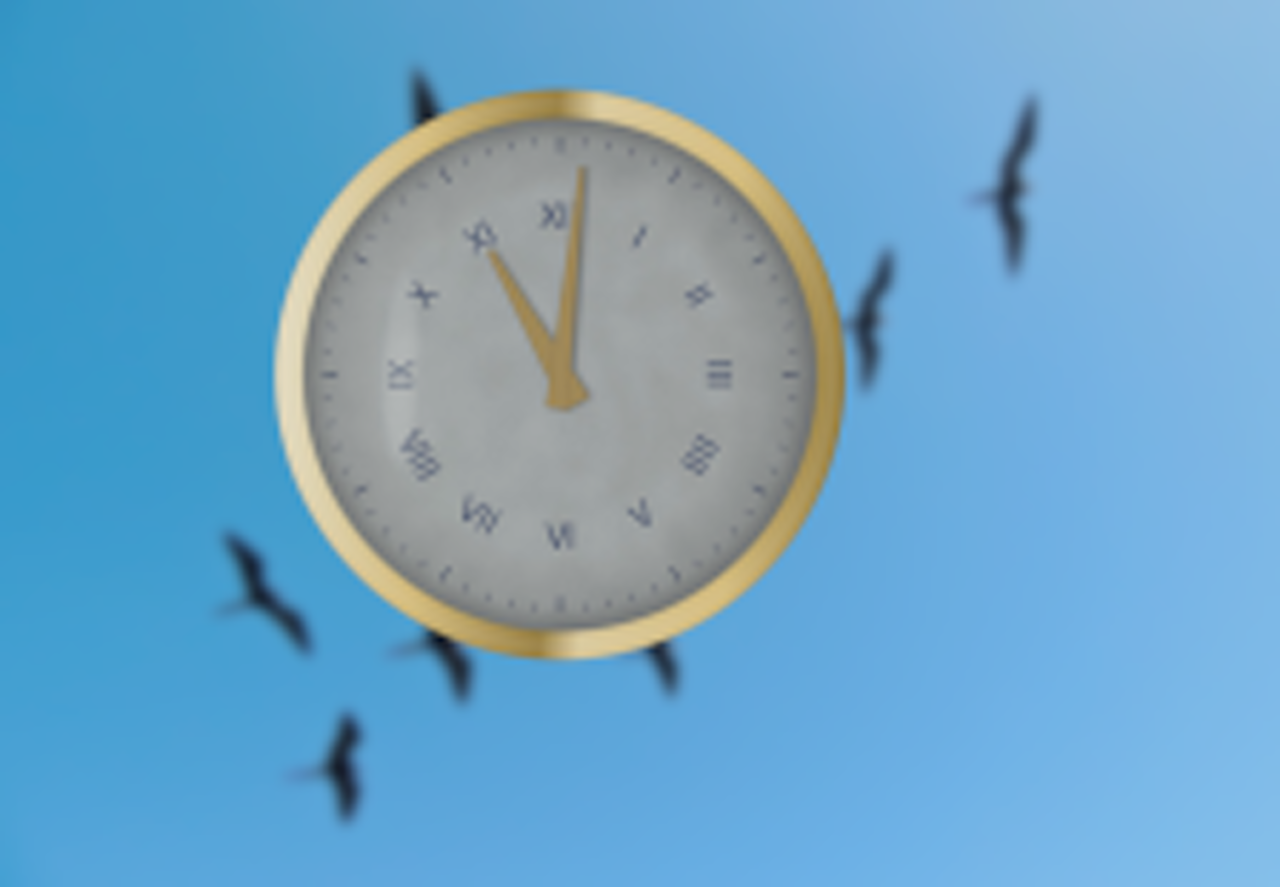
h=11 m=1
